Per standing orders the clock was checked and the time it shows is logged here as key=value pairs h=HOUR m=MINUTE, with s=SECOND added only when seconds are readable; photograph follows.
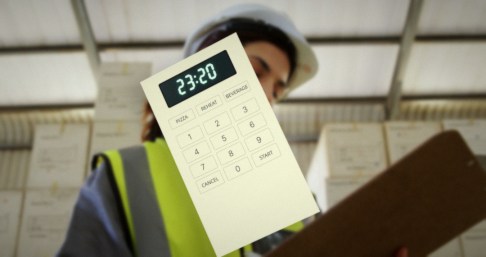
h=23 m=20
